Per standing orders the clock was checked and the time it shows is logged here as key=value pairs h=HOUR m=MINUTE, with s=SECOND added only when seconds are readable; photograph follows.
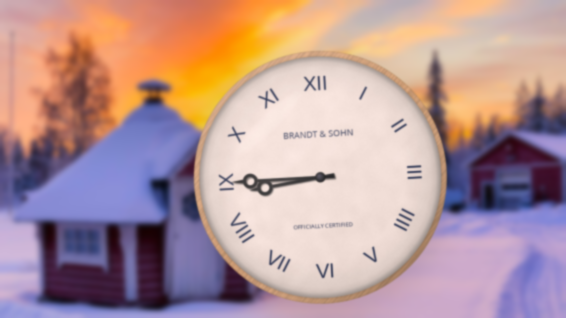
h=8 m=45
